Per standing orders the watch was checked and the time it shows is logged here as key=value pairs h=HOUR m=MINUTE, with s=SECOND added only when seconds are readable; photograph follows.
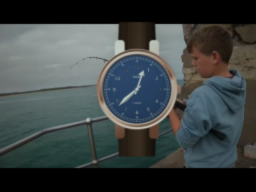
h=12 m=38
